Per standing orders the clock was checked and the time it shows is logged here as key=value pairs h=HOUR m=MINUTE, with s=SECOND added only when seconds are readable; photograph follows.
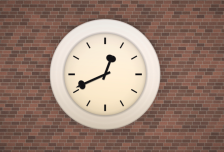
h=12 m=41
